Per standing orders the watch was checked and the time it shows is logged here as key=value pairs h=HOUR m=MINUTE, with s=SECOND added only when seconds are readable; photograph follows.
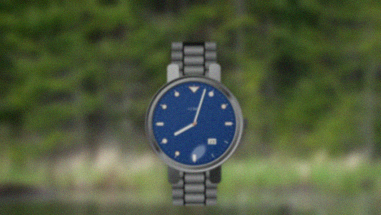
h=8 m=3
